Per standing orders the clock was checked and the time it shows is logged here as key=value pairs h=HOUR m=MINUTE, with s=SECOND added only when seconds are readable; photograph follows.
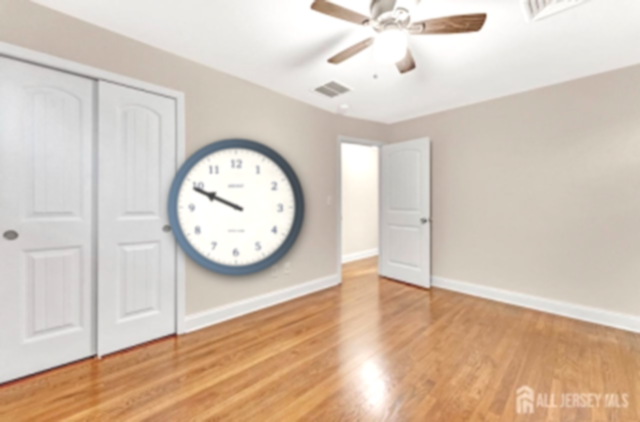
h=9 m=49
